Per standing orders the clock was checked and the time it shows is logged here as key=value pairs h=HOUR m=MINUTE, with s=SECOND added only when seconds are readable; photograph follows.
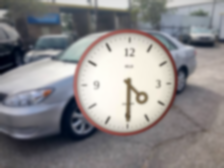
h=4 m=30
